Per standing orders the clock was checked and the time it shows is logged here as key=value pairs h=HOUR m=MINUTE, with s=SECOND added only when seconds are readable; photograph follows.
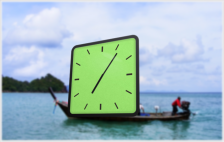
h=7 m=6
